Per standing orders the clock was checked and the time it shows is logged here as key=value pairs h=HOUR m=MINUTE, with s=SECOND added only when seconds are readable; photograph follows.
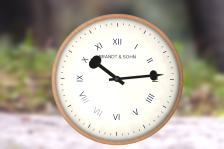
h=10 m=14
